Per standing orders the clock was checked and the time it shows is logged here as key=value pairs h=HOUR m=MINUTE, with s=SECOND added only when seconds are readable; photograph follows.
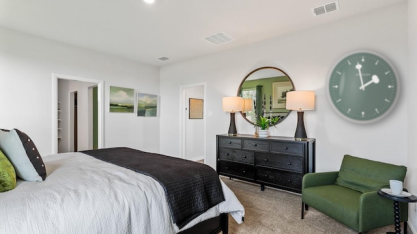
h=1 m=58
